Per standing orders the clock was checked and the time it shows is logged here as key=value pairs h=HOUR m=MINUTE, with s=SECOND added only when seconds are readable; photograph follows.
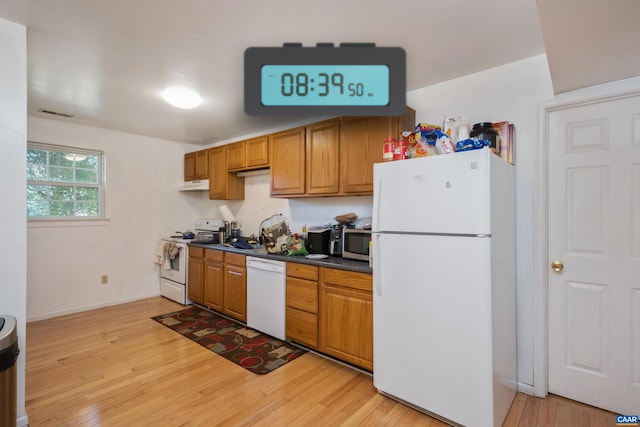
h=8 m=39 s=50
